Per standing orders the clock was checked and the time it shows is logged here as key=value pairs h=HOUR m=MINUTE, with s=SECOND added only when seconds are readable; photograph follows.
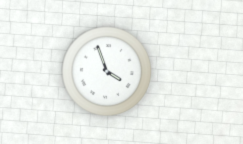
h=3 m=56
